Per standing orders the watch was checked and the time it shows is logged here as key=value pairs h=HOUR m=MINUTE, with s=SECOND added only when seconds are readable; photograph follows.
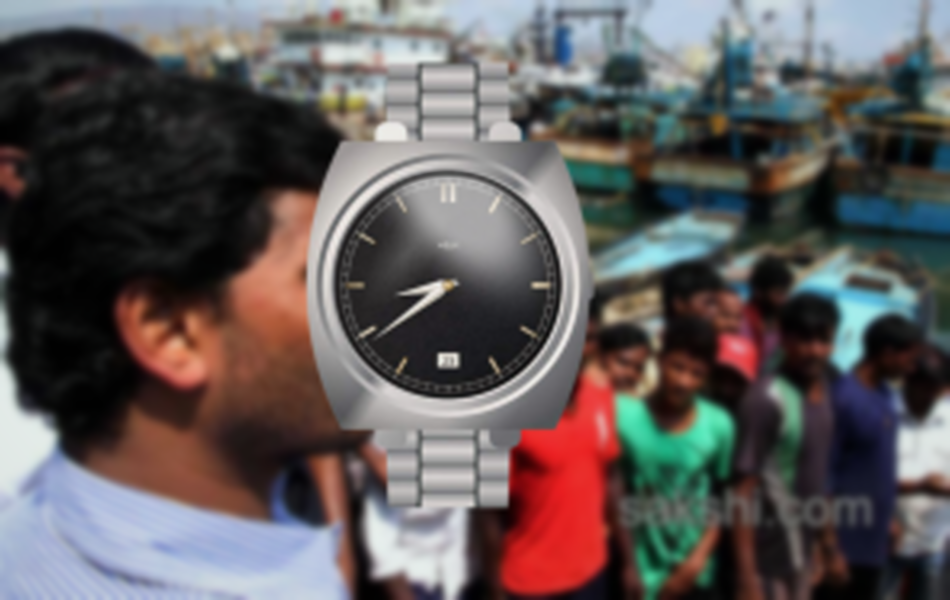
h=8 m=39
